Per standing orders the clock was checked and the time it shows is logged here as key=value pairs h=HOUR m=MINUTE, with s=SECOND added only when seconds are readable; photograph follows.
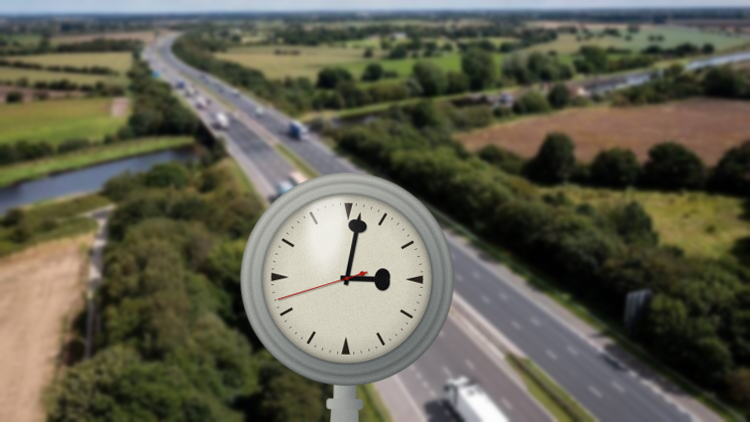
h=3 m=1 s=42
